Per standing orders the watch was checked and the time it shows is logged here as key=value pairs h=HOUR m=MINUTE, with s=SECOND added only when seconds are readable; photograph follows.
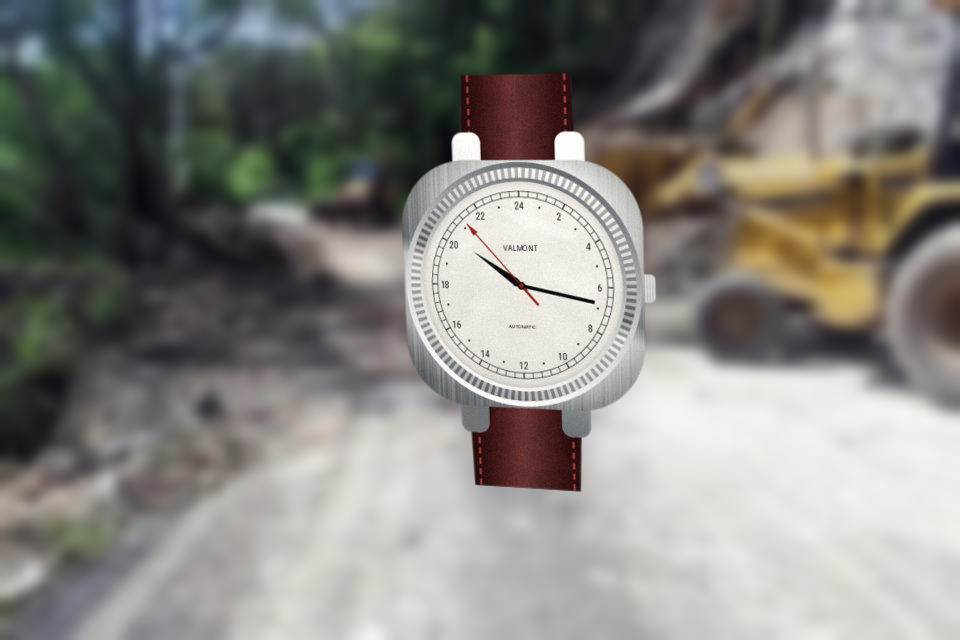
h=20 m=16 s=53
